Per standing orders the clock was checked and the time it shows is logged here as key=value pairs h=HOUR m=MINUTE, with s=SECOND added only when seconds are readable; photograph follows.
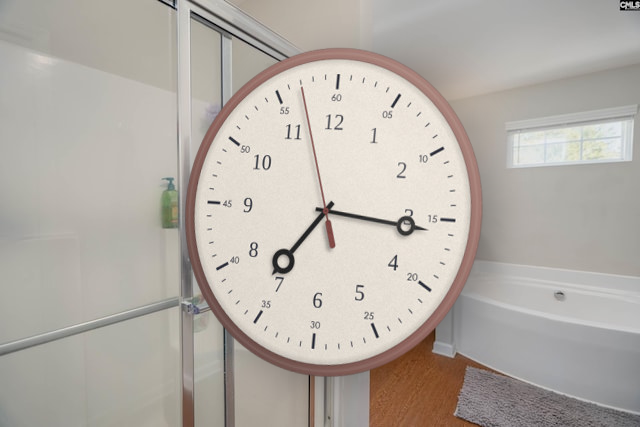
h=7 m=15 s=57
